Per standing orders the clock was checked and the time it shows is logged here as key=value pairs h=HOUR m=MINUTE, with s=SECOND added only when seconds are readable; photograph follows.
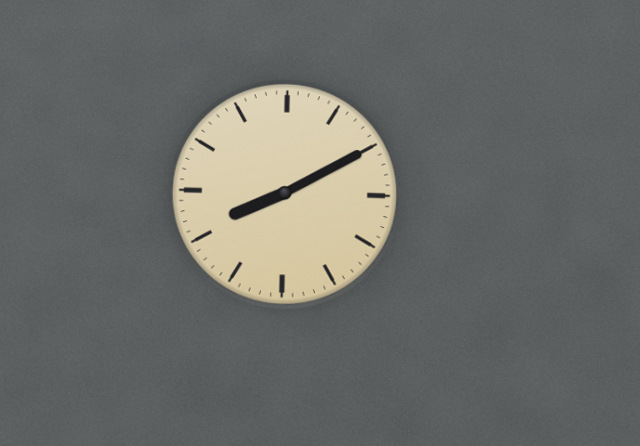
h=8 m=10
